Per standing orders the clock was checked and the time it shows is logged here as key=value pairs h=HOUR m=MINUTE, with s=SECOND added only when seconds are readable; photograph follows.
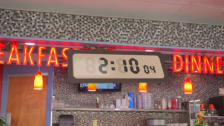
h=2 m=10 s=4
